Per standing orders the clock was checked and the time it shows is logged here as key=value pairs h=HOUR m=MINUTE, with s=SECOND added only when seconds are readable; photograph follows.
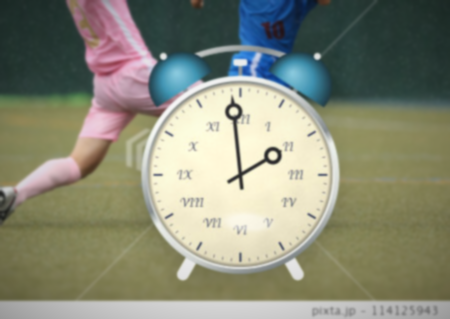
h=1 m=59
